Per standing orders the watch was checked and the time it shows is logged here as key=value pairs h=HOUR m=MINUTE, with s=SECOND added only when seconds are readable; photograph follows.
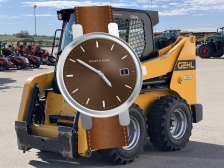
h=4 m=51
